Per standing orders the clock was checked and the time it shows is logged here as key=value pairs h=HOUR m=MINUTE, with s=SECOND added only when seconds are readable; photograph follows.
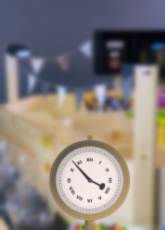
h=3 m=53
